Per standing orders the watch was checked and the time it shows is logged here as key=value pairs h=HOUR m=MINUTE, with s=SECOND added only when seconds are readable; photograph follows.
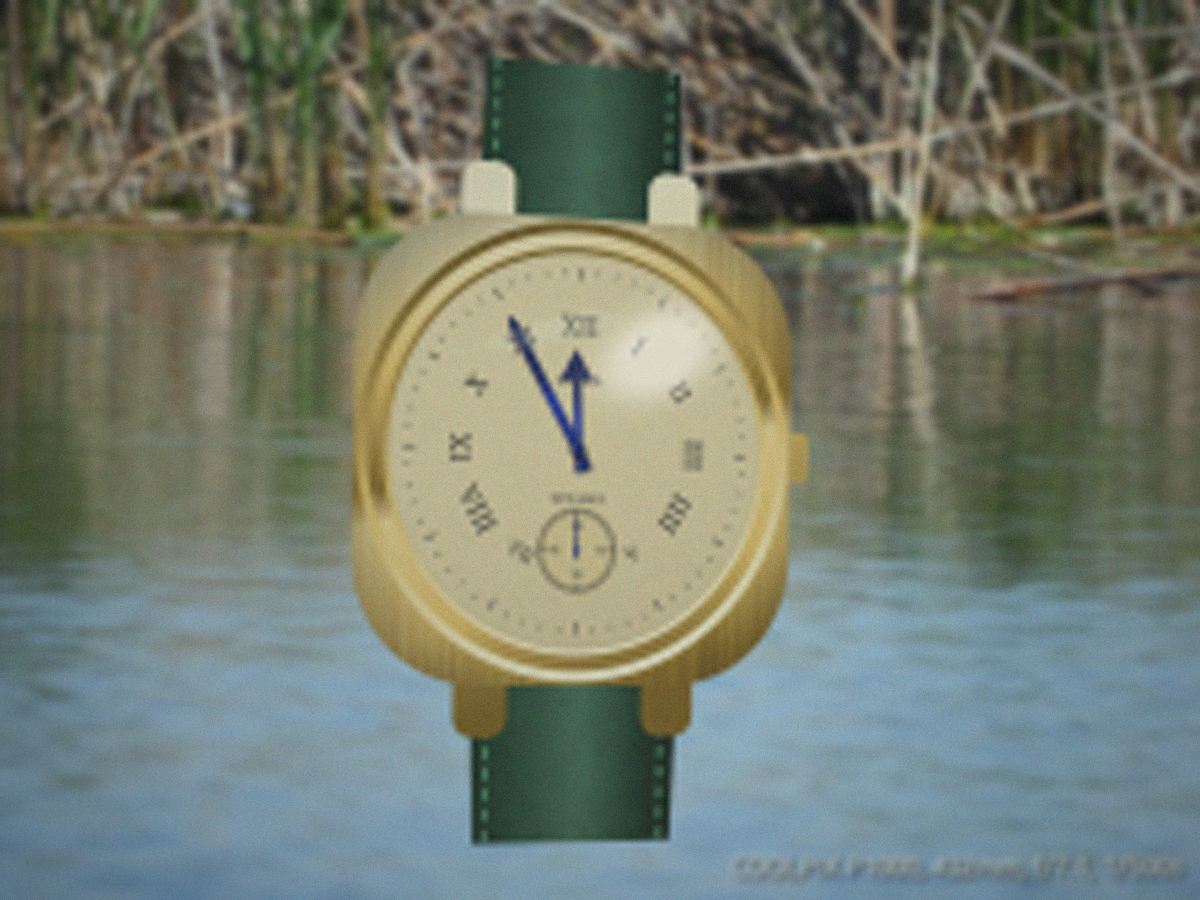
h=11 m=55
